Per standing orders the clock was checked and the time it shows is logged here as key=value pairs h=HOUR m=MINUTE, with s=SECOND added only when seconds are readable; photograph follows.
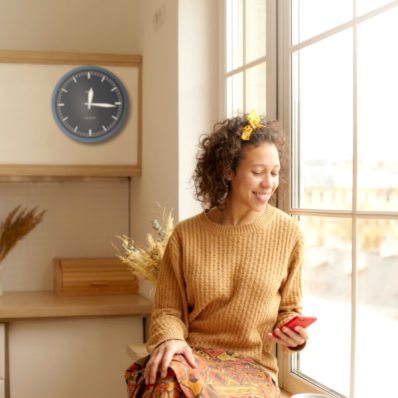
h=12 m=16
